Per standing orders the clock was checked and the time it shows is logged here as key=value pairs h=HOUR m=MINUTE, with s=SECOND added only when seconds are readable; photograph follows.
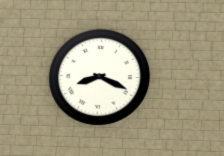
h=8 m=19
